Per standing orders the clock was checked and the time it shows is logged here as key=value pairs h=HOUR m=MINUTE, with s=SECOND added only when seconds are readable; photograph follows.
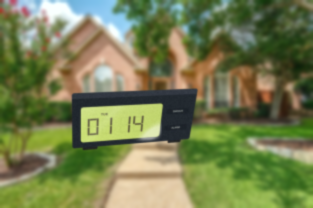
h=1 m=14
